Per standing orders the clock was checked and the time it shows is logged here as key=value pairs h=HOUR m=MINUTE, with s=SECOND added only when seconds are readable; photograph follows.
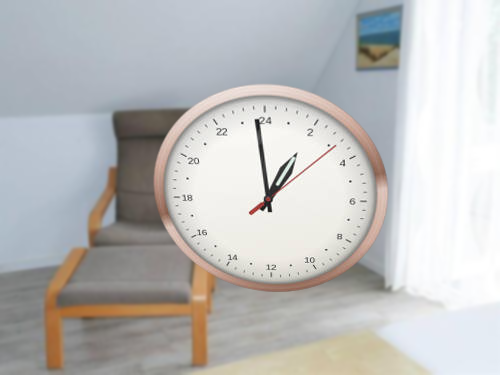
h=1 m=59 s=8
